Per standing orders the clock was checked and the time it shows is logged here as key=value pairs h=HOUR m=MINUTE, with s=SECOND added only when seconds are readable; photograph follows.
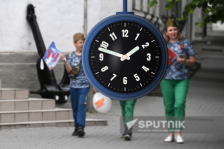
h=1 m=48
